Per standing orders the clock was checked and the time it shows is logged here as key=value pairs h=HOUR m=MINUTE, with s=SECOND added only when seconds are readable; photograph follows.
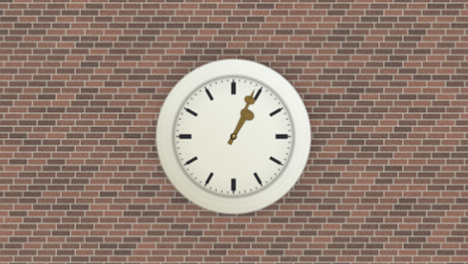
h=1 m=4
